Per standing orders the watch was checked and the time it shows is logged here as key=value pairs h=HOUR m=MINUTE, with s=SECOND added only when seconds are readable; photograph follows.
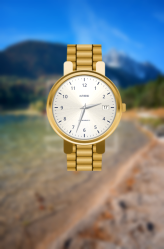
h=2 m=33
